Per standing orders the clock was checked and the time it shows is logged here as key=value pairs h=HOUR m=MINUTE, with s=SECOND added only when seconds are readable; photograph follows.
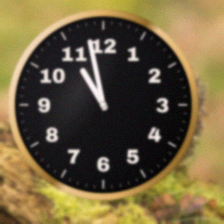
h=10 m=58
